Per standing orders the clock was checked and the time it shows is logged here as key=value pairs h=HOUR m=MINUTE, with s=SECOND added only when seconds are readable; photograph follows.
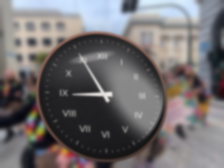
h=8 m=55
